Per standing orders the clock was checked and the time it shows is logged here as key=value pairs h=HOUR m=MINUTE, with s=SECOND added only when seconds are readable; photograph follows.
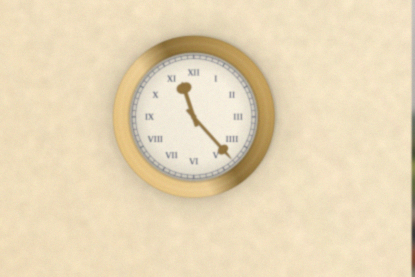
h=11 m=23
